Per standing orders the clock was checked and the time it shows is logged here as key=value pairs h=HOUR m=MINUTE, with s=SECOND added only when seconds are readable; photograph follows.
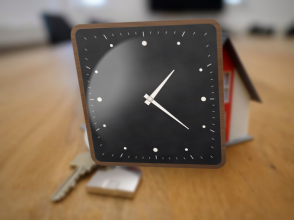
h=1 m=22
